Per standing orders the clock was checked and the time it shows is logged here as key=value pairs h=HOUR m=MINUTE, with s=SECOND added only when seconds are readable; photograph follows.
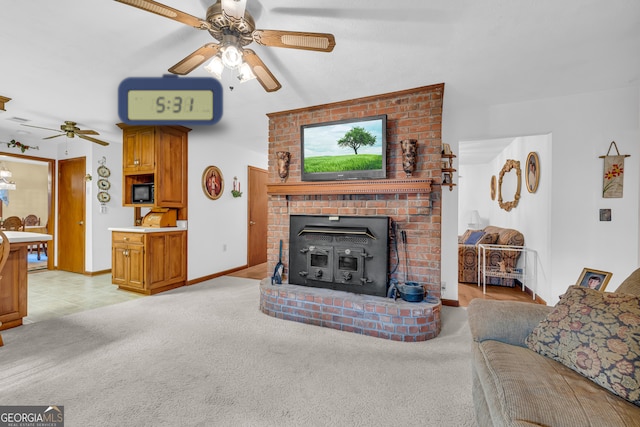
h=5 m=31
